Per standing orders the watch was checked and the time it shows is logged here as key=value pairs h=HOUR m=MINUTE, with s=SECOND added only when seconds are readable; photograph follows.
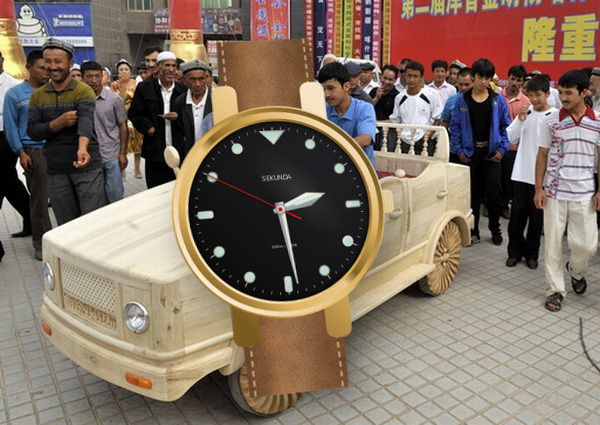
h=2 m=28 s=50
